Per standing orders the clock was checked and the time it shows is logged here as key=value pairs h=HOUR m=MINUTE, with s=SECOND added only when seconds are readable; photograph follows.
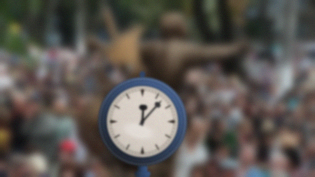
h=12 m=7
